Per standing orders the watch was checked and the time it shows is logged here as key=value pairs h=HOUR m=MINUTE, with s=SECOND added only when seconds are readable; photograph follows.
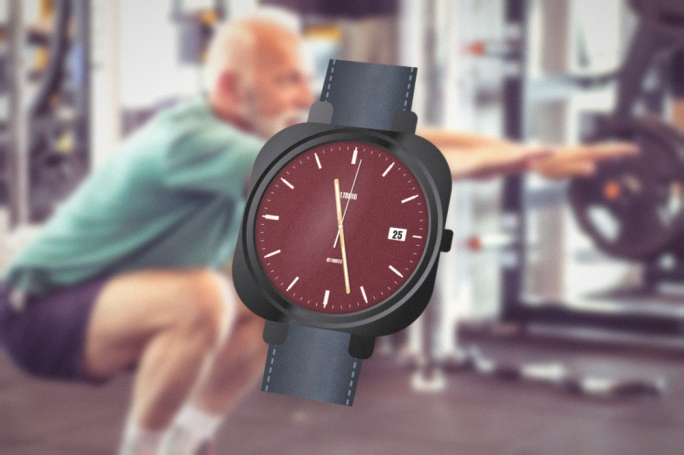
h=11 m=27 s=1
